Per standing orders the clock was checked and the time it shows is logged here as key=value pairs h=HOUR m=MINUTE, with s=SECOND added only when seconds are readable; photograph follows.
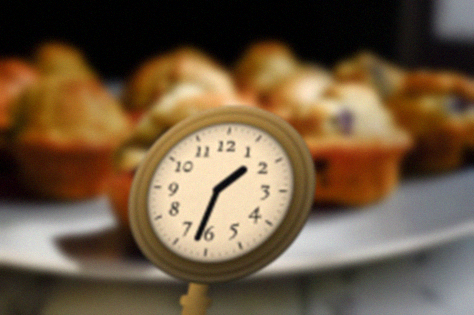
h=1 m=32
